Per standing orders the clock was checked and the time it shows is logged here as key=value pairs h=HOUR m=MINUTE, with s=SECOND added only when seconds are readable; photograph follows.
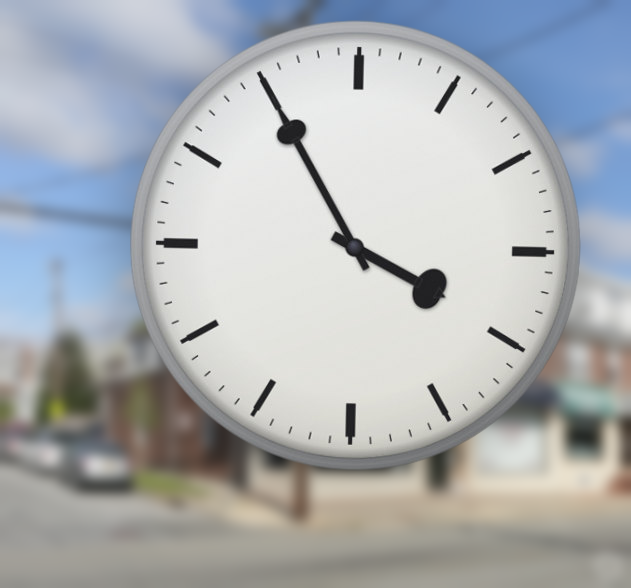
h=3 m=55
